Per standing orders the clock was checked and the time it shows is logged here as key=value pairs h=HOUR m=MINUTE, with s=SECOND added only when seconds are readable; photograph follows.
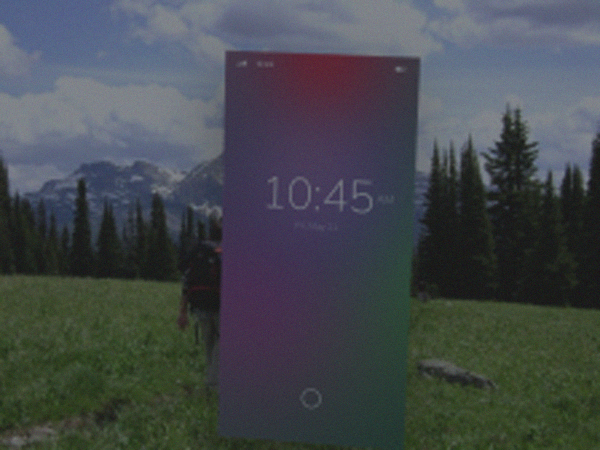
h=10 m=45
